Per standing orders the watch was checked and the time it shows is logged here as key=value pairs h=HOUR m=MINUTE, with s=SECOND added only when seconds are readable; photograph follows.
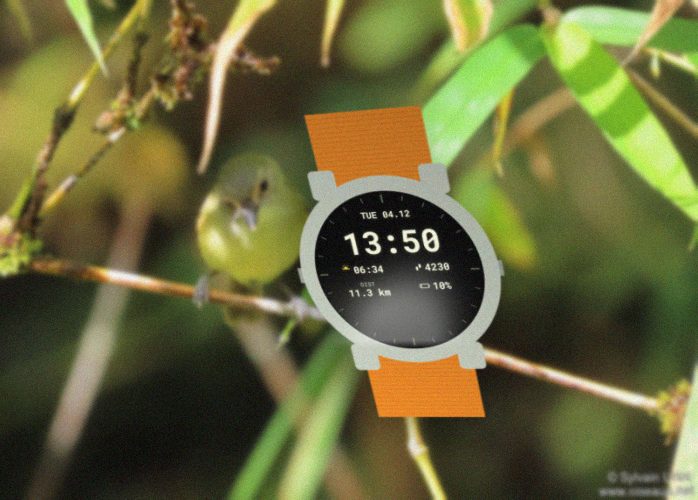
h=13 m=50
